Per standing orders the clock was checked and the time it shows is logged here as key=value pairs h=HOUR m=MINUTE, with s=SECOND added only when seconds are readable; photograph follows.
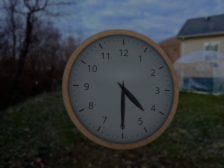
h=4 m=30
